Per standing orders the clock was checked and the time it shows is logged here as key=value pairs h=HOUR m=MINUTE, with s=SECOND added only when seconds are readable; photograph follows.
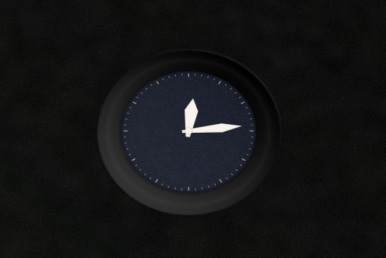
h=12 m=14
